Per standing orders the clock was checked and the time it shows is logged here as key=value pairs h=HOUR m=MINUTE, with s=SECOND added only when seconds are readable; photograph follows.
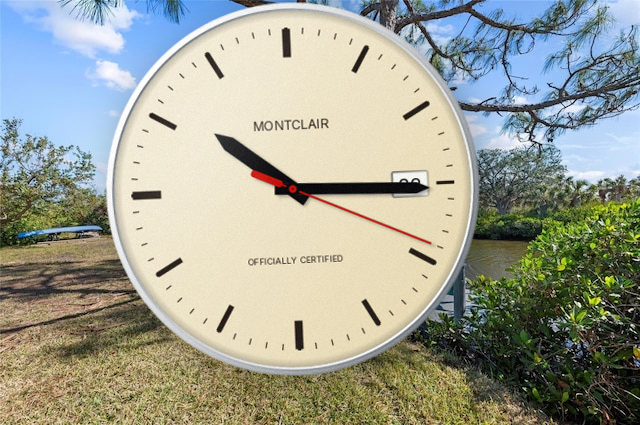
h=10 m=15 s=19
